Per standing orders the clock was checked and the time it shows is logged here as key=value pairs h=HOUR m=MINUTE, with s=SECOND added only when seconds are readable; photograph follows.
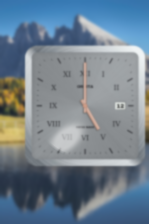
h=5 m=0
